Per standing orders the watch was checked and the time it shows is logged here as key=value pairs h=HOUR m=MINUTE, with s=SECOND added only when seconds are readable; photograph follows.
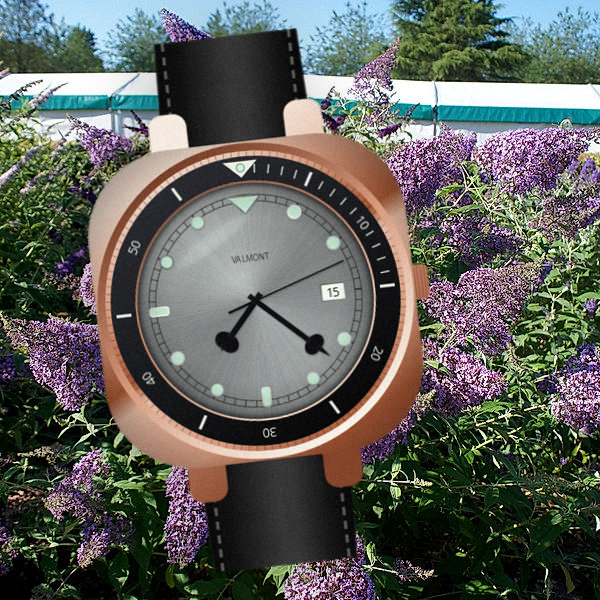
h=7 m=22 s=12
